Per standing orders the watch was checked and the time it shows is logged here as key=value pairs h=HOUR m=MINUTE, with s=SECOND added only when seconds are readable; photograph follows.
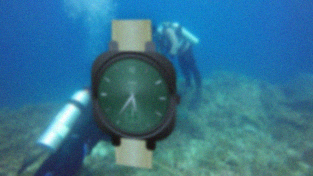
h=5 m=36
